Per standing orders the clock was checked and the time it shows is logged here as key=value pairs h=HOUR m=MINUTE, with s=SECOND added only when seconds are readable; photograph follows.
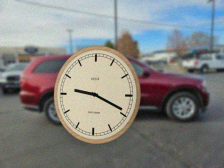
h=9 m=19
